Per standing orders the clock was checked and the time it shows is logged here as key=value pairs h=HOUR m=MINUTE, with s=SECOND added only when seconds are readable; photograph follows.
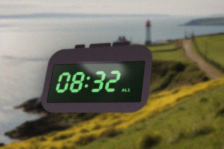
h=8 m=32
